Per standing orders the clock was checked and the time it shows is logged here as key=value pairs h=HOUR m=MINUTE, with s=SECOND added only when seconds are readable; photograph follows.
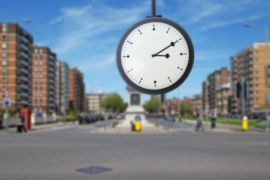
h=3 m=10
